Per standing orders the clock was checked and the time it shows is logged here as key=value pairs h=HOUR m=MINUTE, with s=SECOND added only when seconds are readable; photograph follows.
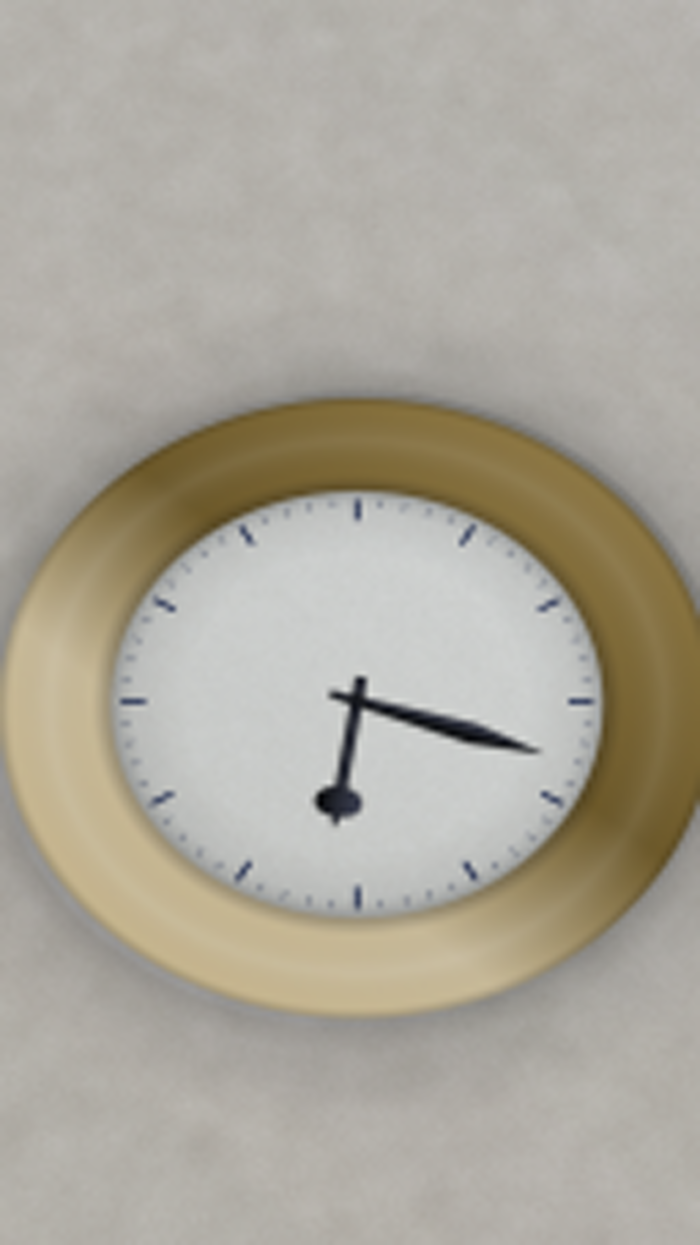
h=6 m=18
